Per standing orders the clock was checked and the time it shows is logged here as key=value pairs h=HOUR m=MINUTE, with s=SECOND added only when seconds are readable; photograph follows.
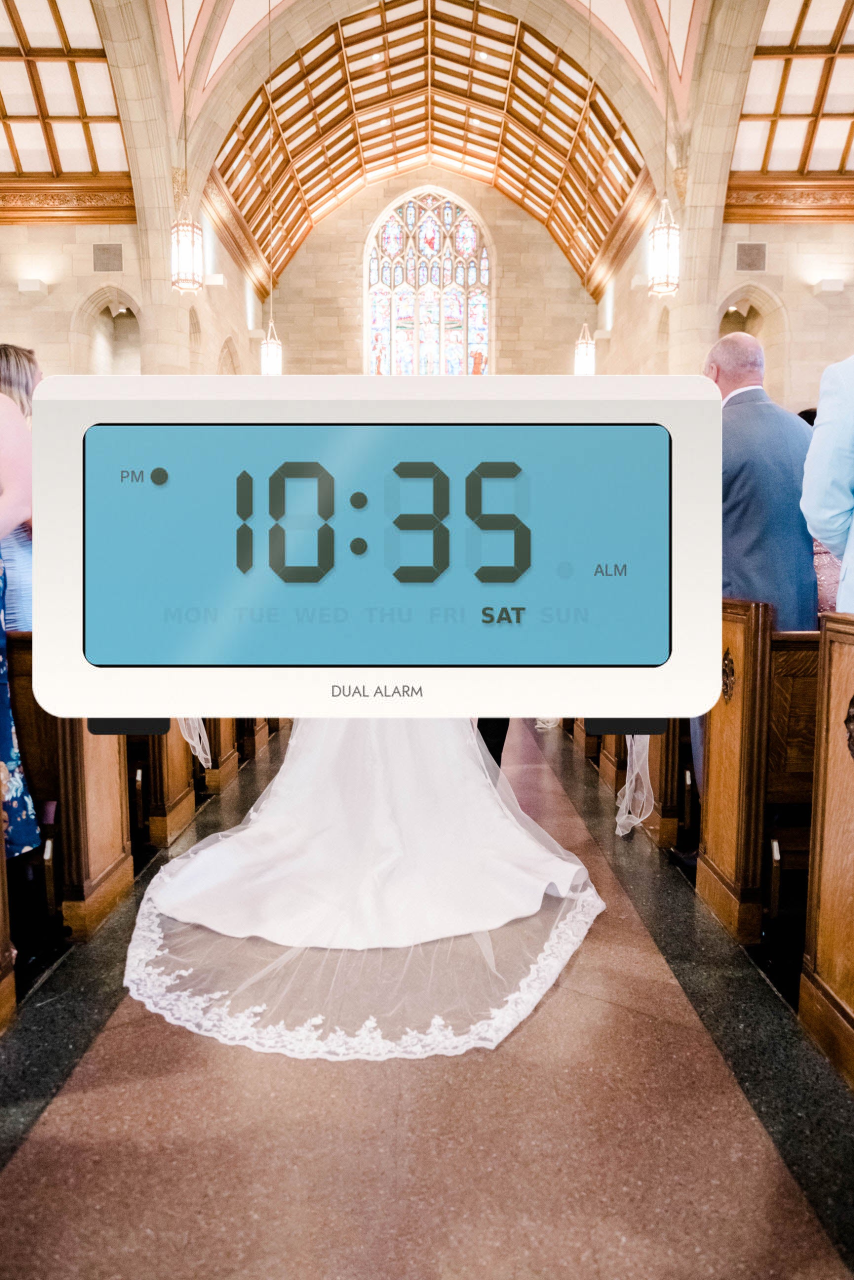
h=10 m=35
